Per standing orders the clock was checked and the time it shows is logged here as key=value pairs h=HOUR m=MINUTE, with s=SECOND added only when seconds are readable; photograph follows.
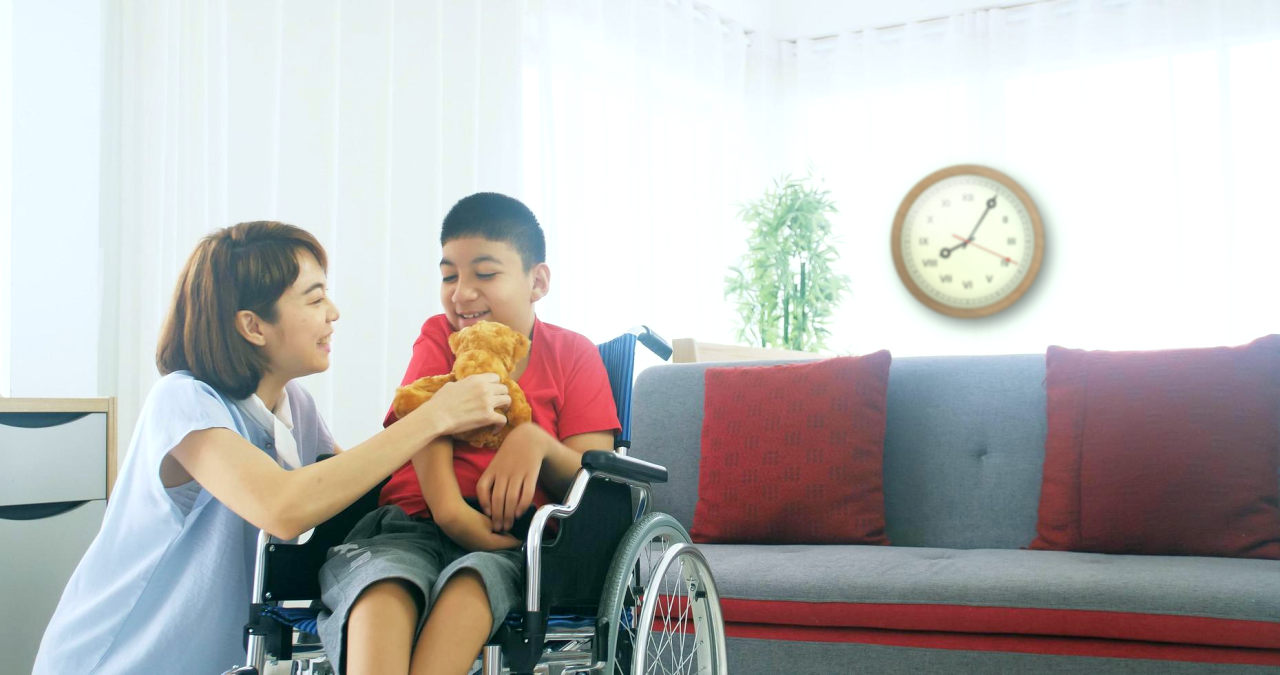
h=8 m=5 s=19
